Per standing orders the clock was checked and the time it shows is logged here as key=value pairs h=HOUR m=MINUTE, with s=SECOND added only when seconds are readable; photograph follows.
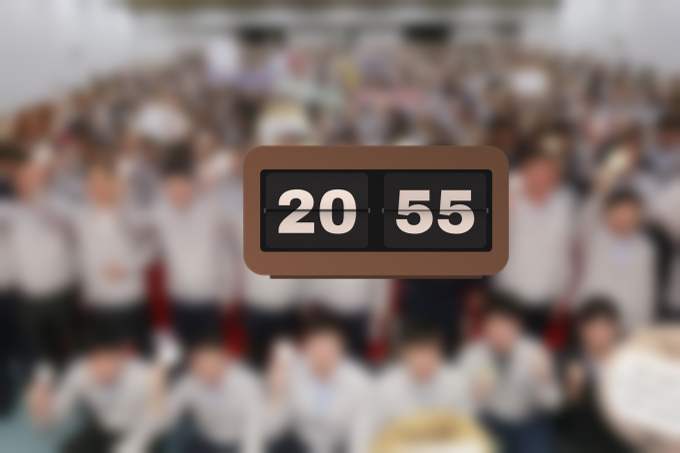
h=20 m=55
